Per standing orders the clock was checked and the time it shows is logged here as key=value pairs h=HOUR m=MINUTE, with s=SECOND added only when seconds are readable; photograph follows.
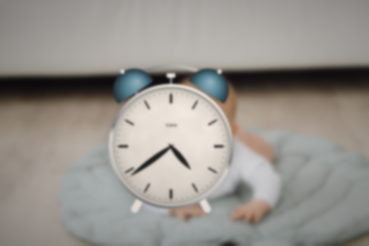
h=4 m=39
